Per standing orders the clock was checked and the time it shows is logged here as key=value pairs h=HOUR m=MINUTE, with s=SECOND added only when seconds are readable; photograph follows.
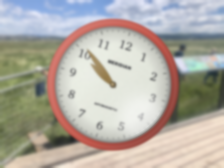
h=9 m=51
